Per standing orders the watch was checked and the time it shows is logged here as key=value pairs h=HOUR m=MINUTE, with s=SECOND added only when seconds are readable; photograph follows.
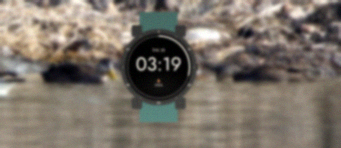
h=3 m=19
